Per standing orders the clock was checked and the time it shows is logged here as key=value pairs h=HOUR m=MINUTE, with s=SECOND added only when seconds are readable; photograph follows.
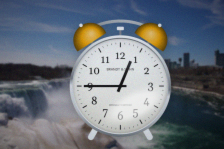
h=12 m=45
